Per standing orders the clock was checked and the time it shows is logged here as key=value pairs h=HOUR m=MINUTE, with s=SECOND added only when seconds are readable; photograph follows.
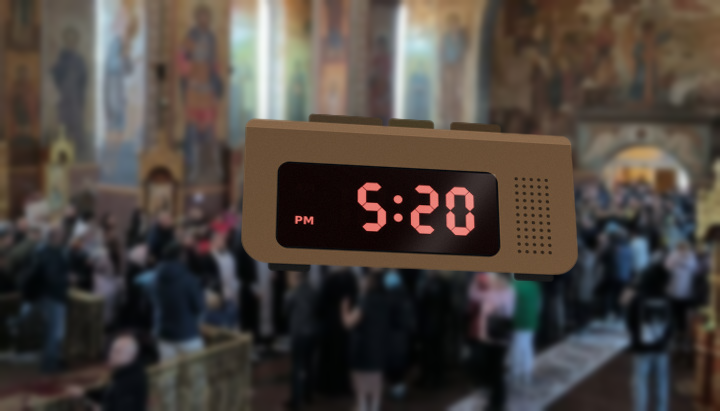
h=5 m=20
